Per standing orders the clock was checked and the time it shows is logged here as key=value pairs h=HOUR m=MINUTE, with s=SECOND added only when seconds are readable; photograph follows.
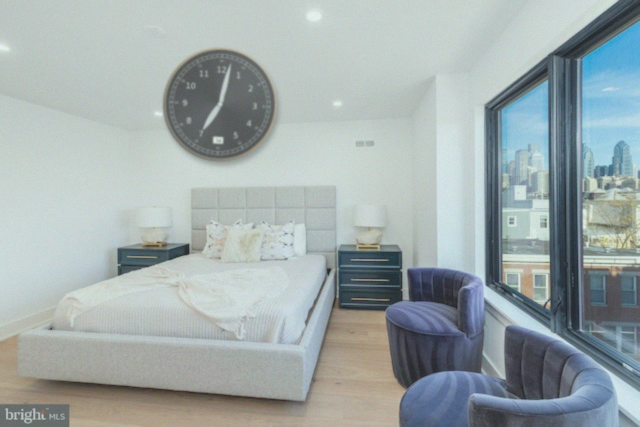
h=7 m=2
